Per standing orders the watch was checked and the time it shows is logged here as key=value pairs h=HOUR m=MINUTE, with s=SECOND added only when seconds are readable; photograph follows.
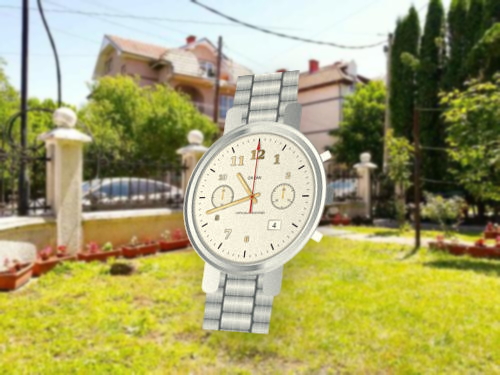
h=10 m=42
